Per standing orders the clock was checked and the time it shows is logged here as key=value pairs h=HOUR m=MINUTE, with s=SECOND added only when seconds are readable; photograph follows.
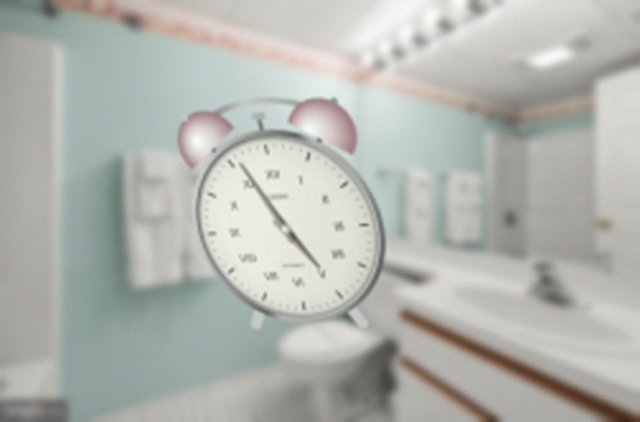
h=4 m=56
